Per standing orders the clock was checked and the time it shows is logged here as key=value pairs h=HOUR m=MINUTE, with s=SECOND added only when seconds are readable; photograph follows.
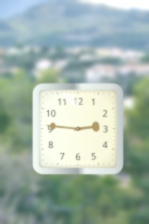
h=2 m=46
